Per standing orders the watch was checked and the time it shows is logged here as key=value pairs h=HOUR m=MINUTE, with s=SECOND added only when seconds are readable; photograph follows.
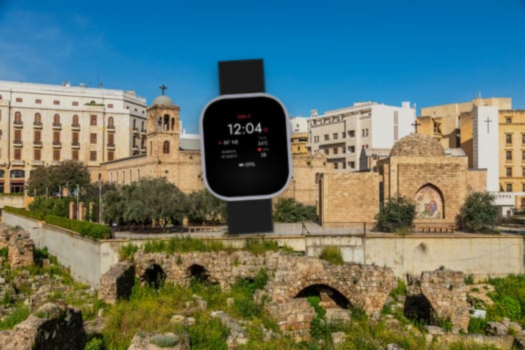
h=12 m=4
